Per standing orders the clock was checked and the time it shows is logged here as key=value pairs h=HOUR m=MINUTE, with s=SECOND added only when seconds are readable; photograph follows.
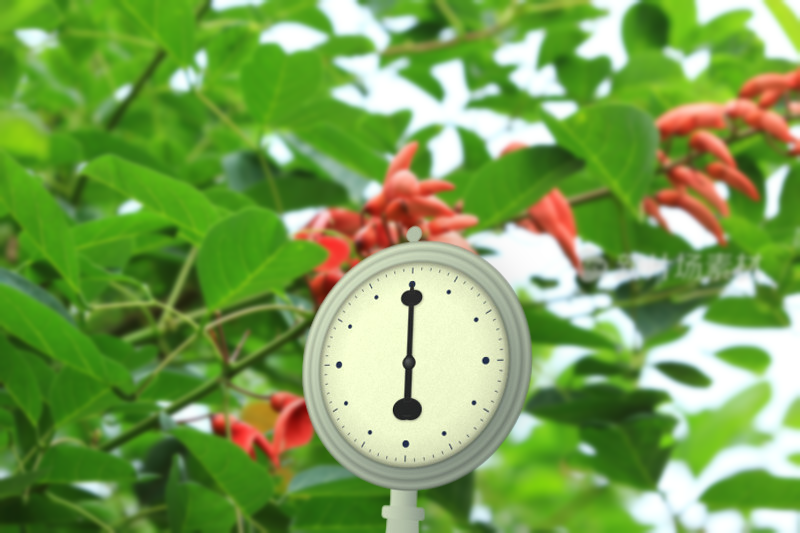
h=6 m=0
